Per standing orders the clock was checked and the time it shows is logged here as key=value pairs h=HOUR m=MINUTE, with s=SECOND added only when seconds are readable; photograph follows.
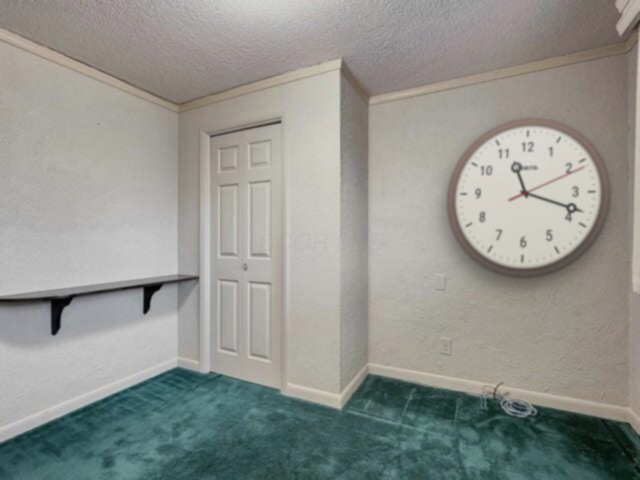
h=11 m=18 s=11
